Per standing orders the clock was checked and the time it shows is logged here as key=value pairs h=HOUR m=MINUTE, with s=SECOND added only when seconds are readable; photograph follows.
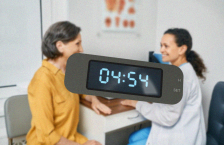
h=4 m=54
